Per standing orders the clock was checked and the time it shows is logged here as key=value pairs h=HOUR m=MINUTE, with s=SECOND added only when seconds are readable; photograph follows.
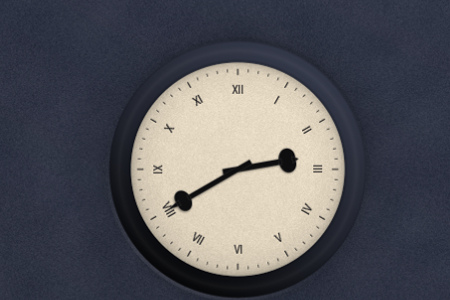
h=2 m=40
